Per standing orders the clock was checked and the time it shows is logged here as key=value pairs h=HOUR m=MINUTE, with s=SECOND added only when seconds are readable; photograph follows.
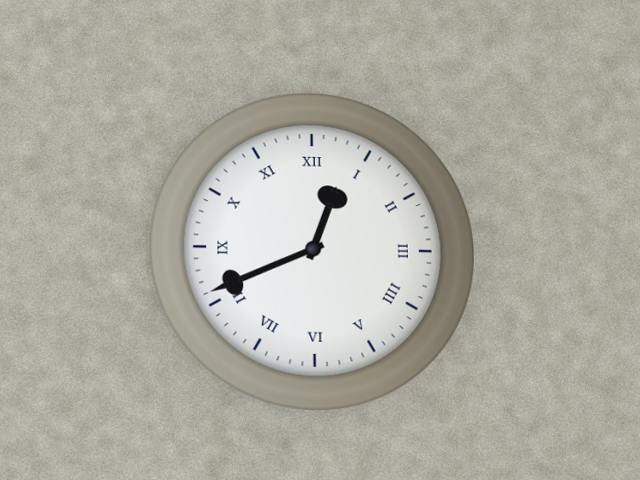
h=12 m=41
